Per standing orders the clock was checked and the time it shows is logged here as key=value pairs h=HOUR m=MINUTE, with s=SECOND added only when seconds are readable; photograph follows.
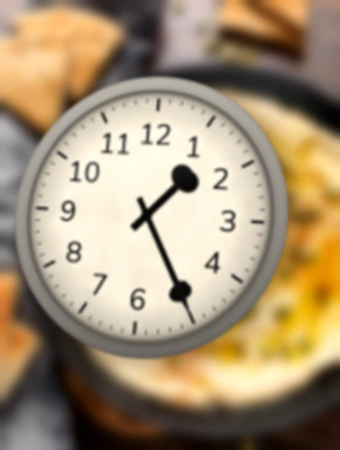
h=1 m=25
